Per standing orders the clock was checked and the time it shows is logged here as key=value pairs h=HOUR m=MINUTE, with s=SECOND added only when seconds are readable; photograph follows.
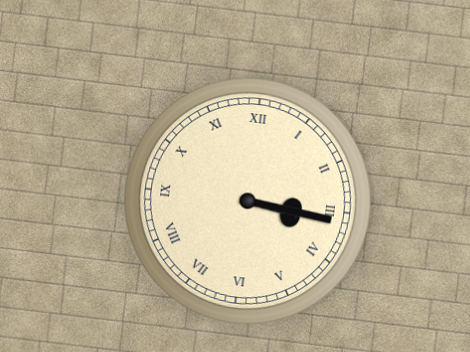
h=3 m=16
